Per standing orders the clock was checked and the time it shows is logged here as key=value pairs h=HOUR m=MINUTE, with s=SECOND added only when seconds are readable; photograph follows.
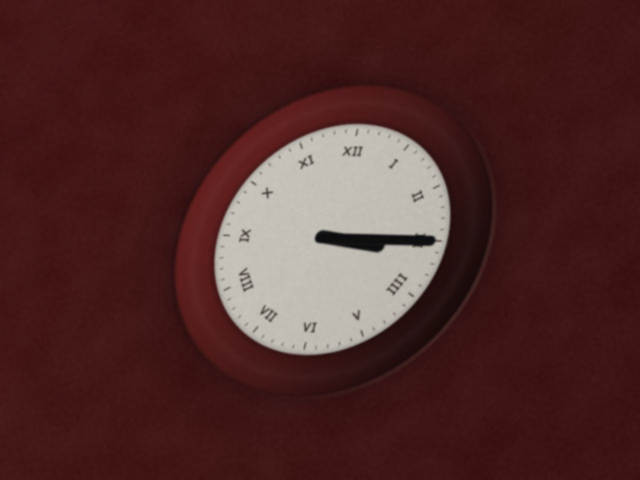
h=3 m=15
